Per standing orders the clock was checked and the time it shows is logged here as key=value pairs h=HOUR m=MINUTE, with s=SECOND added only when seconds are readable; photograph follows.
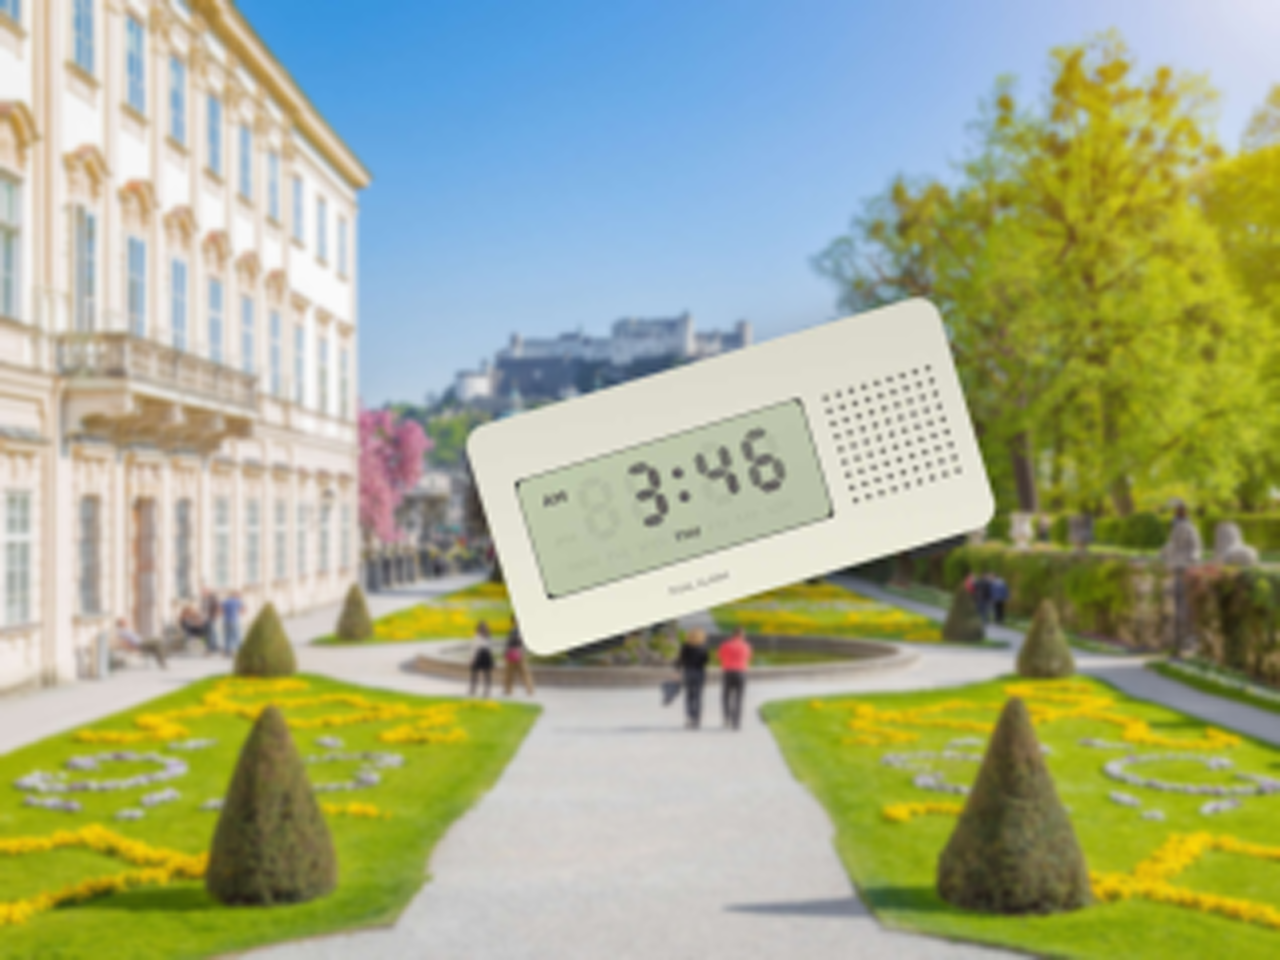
h=3 m=46
